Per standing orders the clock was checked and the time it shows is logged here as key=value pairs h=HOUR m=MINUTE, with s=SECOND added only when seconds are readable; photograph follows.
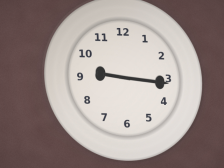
h=9 m=16
